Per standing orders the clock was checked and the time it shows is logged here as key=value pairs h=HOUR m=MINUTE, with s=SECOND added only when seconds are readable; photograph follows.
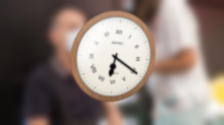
h=6 m=20
